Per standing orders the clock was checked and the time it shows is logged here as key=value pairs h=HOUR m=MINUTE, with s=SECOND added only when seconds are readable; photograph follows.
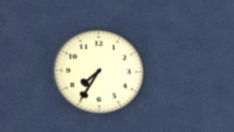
h=7 m=35
